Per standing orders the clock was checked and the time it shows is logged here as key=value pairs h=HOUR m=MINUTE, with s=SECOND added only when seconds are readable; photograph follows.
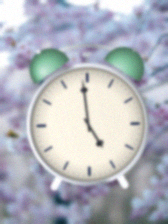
h=4 m=59
